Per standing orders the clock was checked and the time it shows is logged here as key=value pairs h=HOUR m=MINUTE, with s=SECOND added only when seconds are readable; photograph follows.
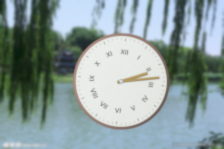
h=2 m=13
